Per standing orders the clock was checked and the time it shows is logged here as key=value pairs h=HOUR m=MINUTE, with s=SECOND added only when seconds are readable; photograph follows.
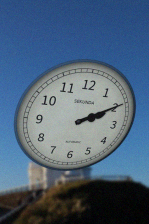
h=2 m=10
